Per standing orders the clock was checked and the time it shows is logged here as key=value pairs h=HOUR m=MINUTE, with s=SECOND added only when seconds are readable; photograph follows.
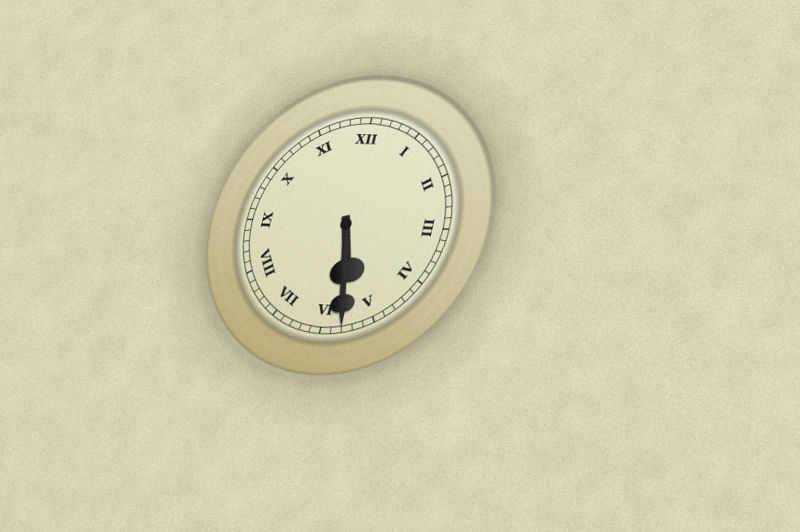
h=5 m=28
